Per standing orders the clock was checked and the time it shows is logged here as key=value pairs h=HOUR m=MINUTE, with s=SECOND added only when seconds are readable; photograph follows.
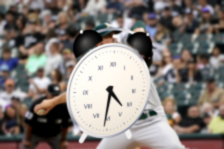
h=4 m=31
